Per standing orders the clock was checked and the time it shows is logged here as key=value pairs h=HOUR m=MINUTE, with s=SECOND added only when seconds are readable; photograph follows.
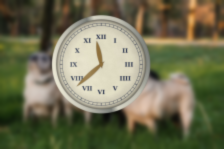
h=11 m=38
